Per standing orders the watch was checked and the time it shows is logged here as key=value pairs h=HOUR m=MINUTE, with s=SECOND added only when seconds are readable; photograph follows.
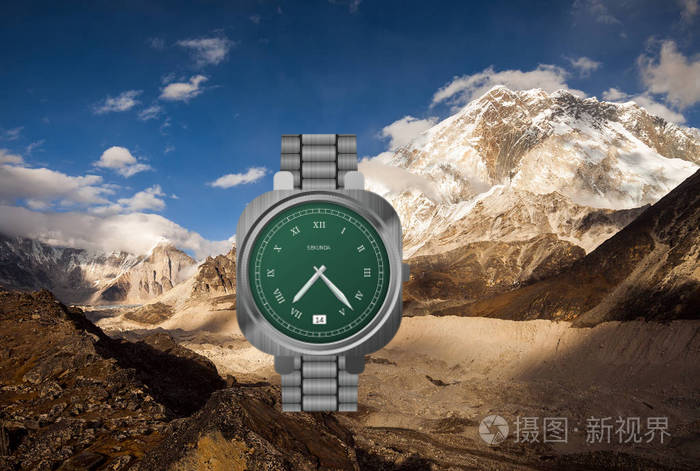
h=7 m=23
